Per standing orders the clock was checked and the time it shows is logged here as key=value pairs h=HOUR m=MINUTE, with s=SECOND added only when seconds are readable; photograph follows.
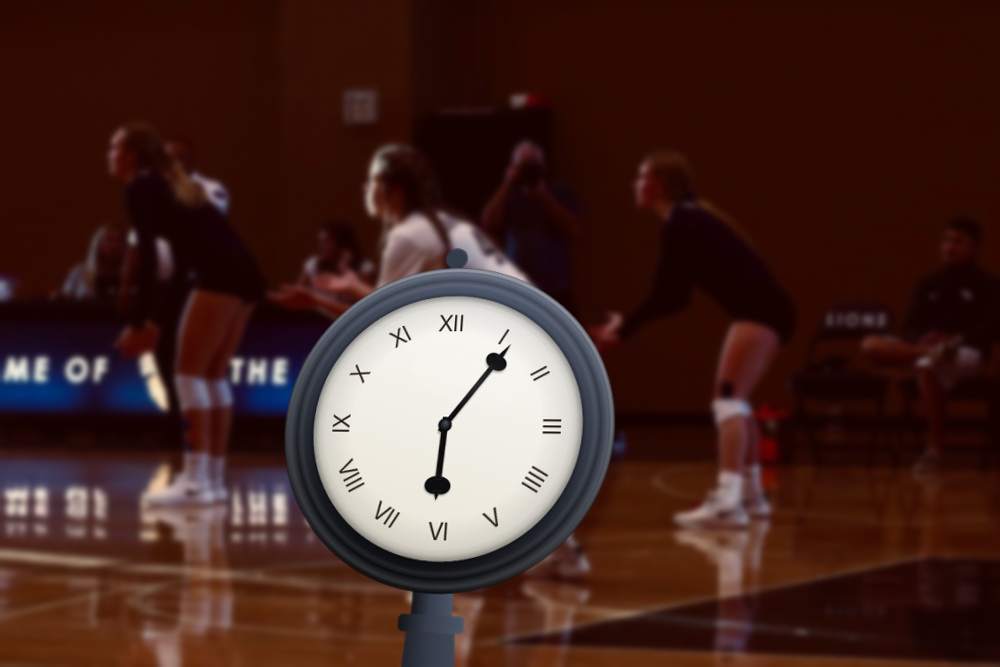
h=6 m=6
